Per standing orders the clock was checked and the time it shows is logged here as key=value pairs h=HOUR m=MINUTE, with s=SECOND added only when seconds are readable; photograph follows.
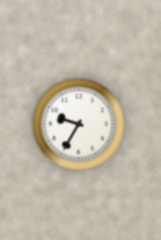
h=9 m=35
